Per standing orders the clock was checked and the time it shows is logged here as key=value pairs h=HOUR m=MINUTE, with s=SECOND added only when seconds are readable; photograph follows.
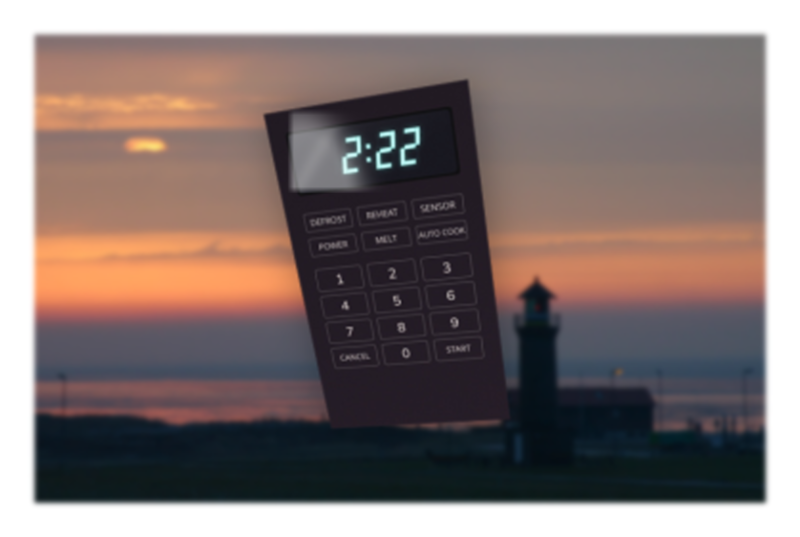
h=2 m=22
